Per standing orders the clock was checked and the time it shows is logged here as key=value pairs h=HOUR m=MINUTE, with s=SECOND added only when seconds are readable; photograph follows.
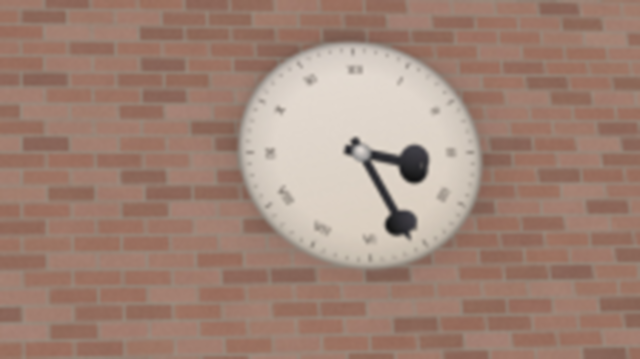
h=3 m=26
